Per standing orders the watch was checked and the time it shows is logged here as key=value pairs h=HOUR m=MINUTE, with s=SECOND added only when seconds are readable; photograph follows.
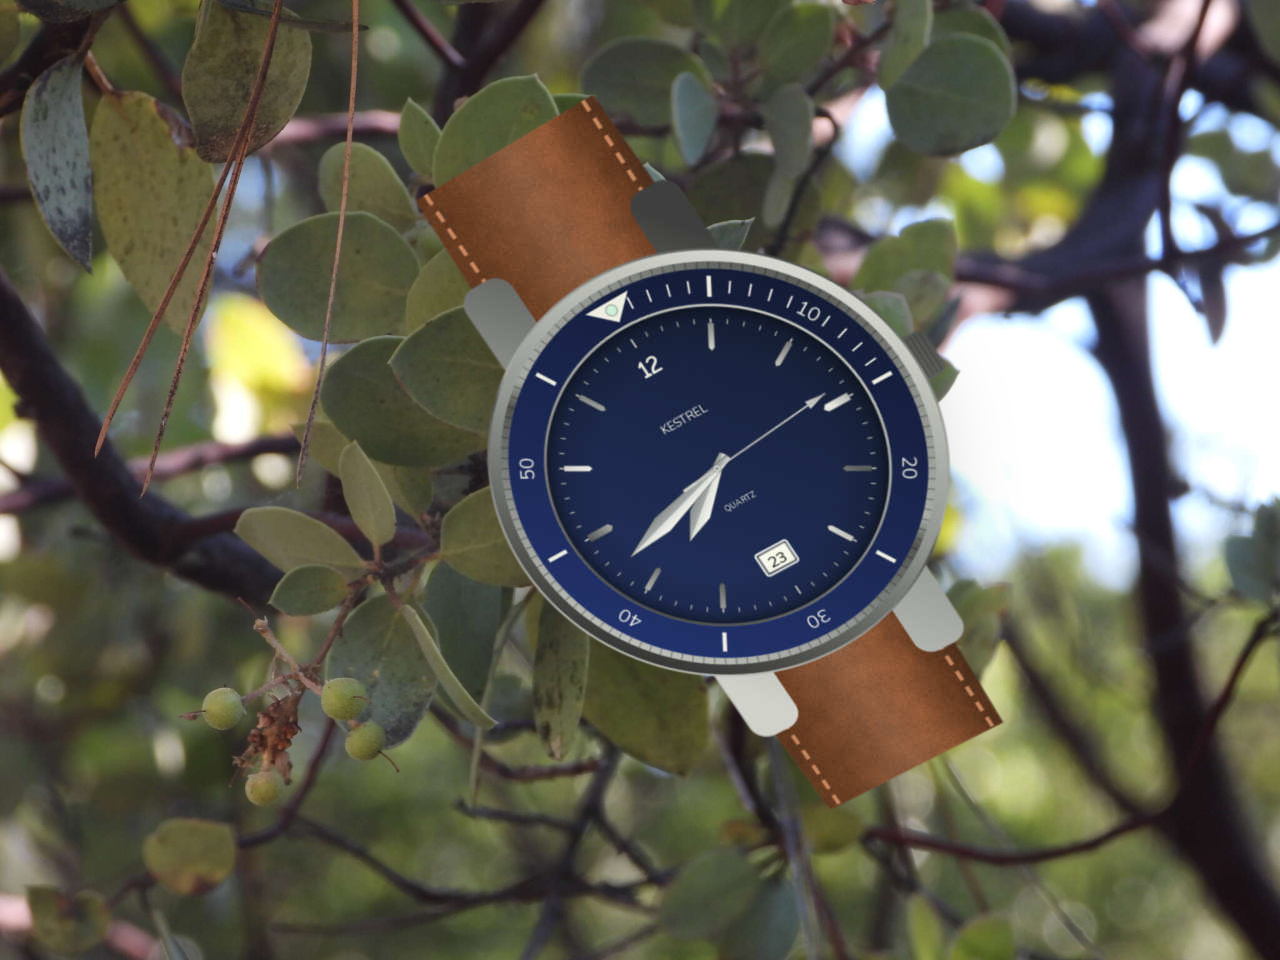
h=7 m=42 s=14
